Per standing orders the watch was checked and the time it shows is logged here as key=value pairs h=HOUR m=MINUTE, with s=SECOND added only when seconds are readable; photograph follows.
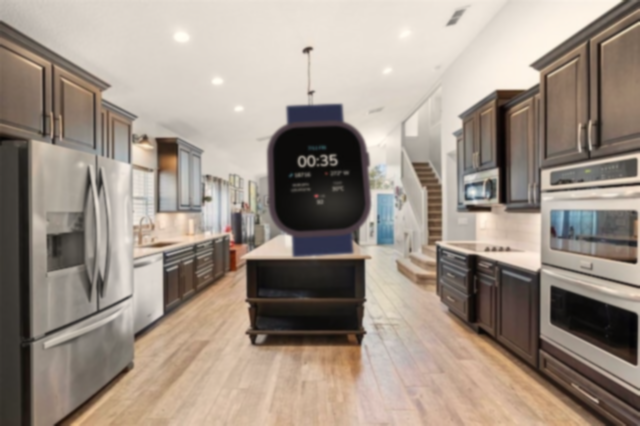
h=0 m=35
